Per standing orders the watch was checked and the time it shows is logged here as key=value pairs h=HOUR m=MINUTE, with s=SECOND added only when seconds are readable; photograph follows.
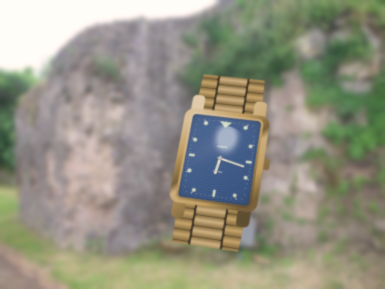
h=6 m=17
